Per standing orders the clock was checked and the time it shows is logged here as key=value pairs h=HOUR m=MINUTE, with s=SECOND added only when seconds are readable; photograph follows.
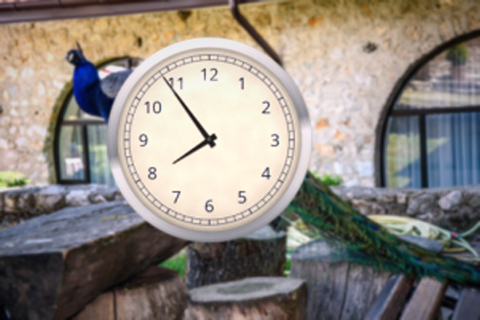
h=7 m=54
